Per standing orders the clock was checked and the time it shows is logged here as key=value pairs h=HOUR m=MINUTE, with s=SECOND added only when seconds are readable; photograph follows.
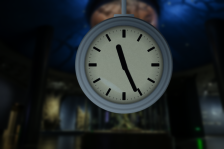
h=11 m=26
